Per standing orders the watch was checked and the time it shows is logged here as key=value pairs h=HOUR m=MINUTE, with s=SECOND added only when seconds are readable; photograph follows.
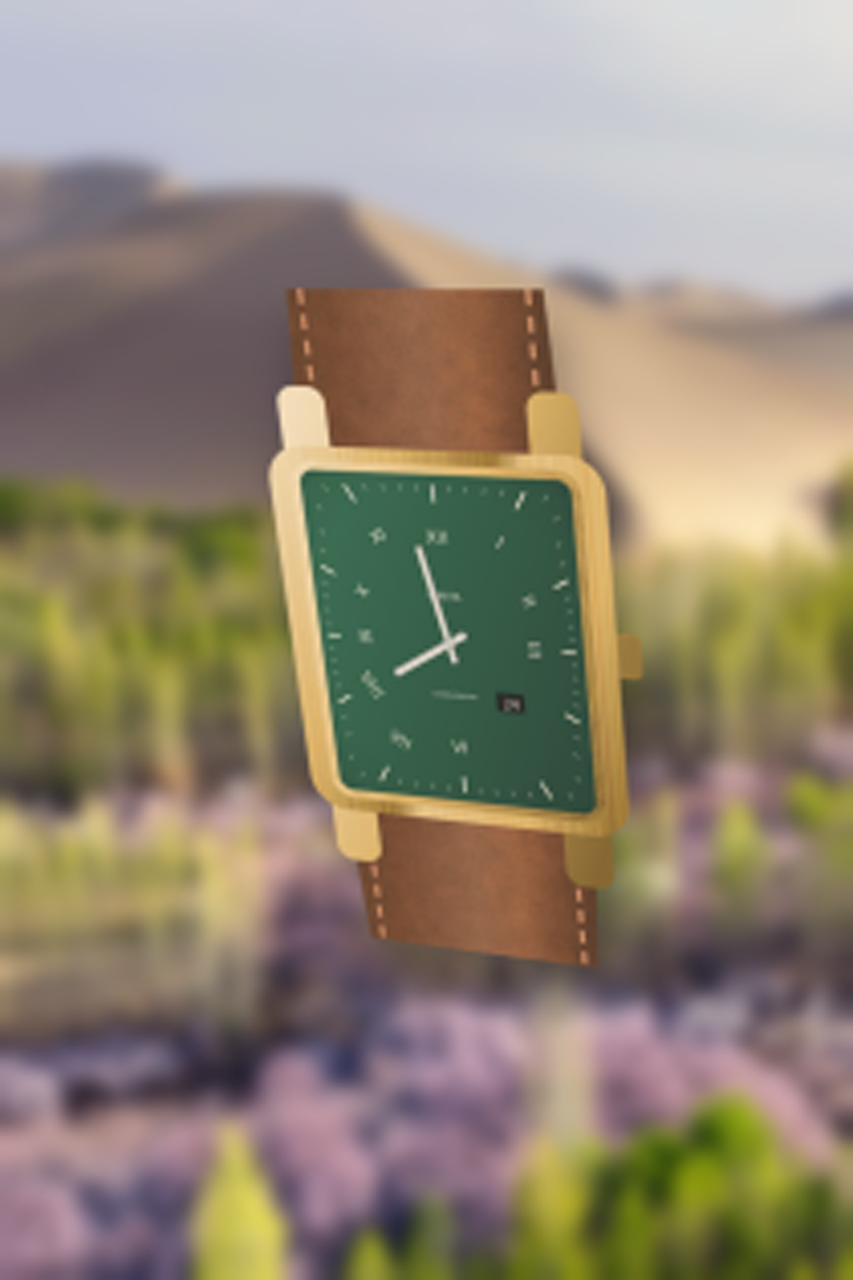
h=7 m=58
